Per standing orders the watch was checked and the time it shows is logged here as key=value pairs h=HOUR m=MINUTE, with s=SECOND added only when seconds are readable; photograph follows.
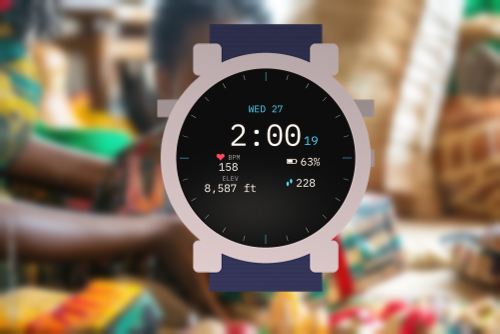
h=2 m=0 s=19
